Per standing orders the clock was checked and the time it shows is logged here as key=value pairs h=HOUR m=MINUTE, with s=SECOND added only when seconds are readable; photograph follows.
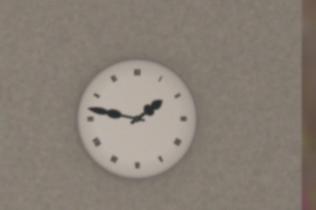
h=1 m=47
